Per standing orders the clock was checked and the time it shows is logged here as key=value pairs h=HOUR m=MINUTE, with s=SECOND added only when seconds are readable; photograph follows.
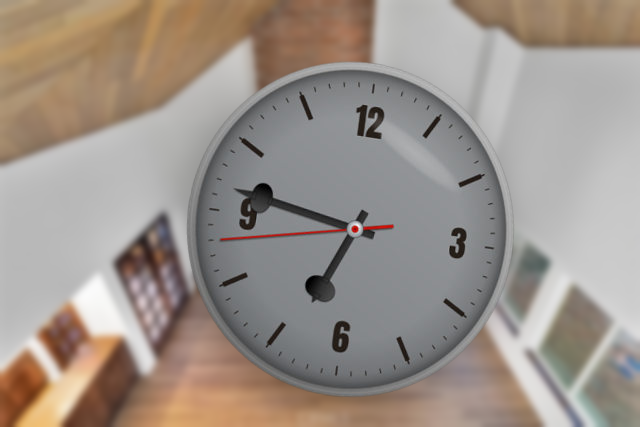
h=6 m=46 s=43
